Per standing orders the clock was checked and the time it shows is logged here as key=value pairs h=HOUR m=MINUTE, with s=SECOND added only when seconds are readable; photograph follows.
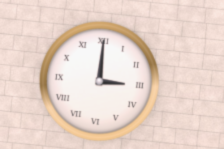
h=3 m=0
